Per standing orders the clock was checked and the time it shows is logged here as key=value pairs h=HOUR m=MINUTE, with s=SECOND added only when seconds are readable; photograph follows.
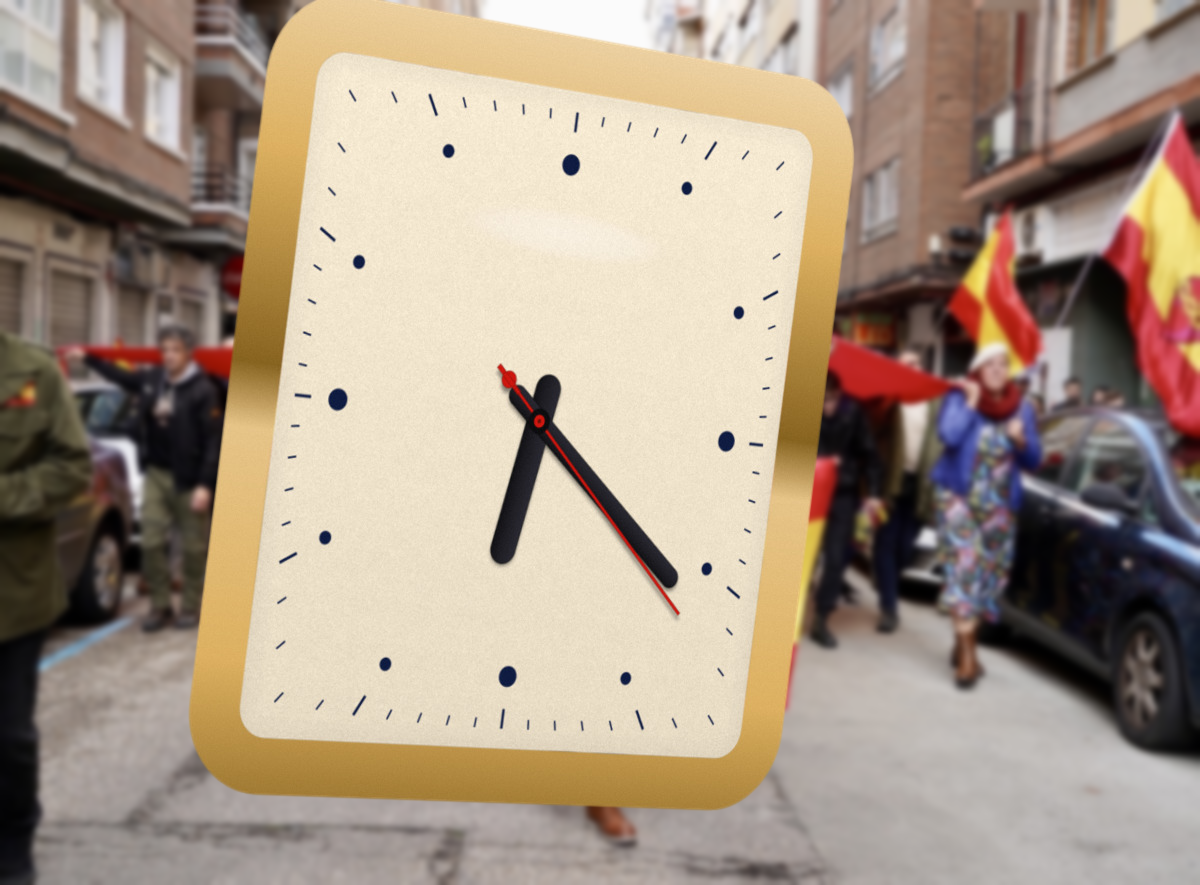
h=6 m=21 s=22
